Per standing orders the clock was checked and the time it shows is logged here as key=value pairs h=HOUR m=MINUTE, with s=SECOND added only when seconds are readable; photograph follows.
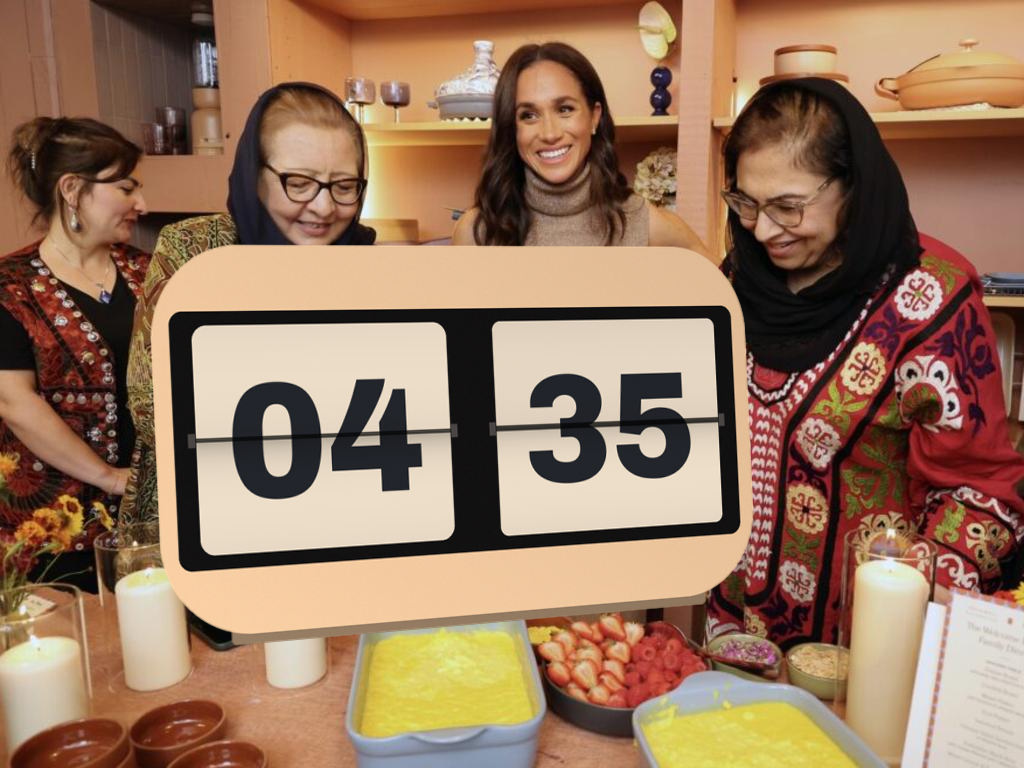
h=4 m=35
